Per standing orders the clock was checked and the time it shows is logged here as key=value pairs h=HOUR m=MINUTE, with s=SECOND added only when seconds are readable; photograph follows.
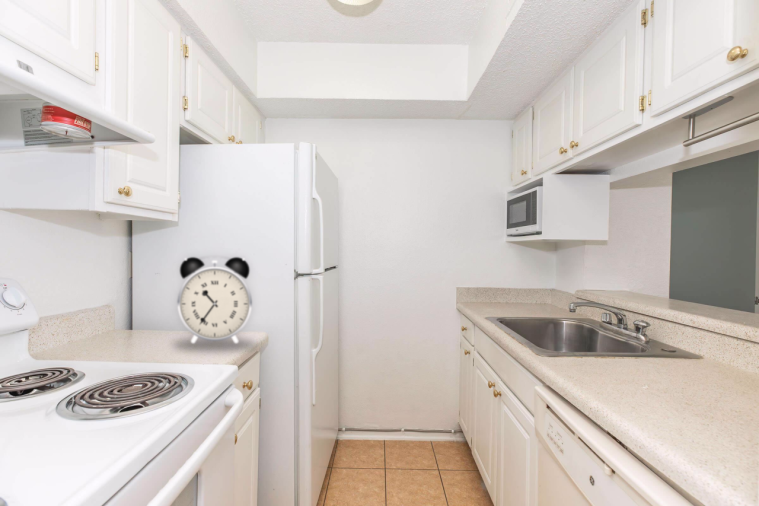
h=10 m=36
